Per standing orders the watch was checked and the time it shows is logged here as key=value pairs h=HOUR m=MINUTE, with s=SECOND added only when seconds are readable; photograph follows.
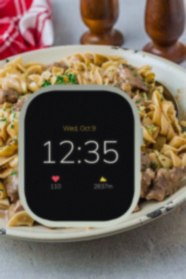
h=12 m=35
